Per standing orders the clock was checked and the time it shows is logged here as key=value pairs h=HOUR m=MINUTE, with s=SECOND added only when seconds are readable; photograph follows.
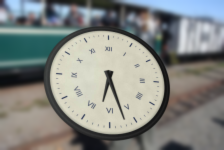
h=6 m=27
